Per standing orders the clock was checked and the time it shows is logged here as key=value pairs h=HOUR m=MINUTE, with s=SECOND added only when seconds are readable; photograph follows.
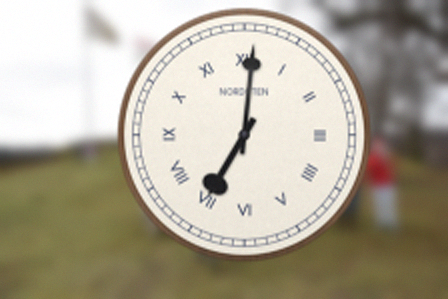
h=7 m=1
